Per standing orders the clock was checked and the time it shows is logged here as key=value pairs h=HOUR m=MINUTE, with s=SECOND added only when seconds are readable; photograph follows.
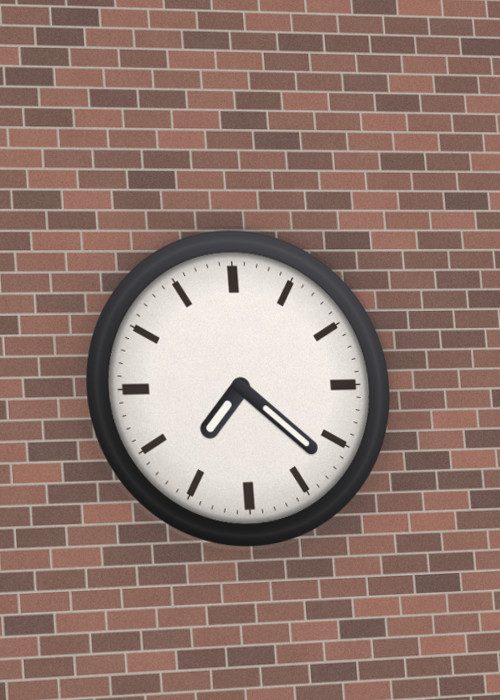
h=7 m=22
